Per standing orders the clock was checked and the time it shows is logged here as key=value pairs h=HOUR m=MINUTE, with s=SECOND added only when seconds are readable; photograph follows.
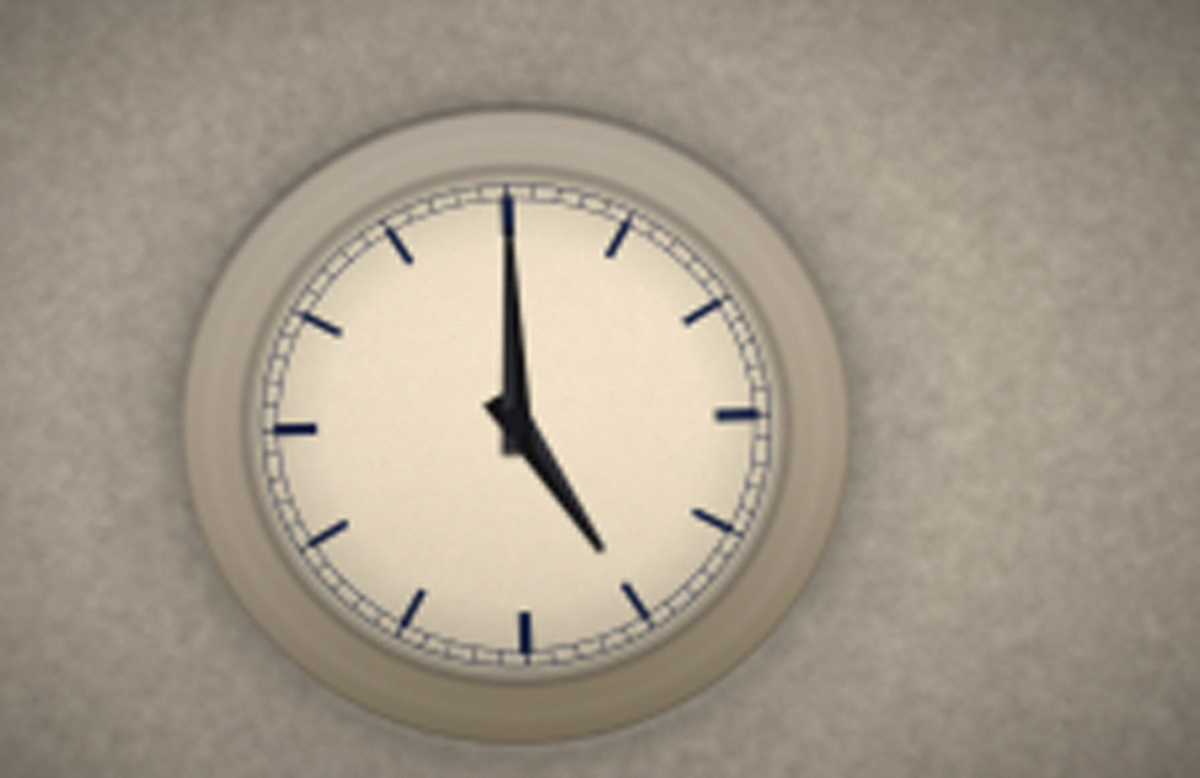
h=5 m=0
